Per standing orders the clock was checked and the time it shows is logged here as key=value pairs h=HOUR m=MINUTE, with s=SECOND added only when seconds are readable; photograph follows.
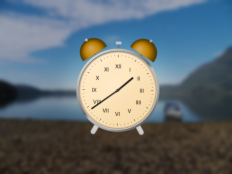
h=1 m=39
